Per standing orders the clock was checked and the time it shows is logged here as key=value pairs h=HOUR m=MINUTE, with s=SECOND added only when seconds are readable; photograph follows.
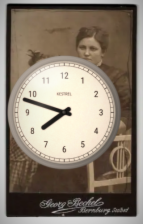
h=7 m=48
